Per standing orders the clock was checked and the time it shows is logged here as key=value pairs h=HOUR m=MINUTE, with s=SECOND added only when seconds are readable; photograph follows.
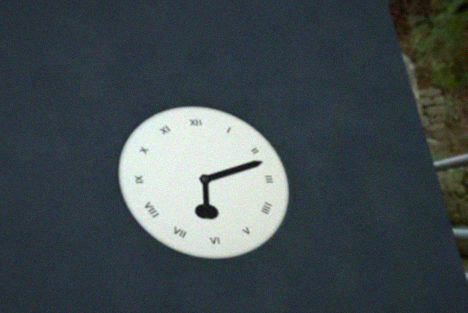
h=6 m=12
